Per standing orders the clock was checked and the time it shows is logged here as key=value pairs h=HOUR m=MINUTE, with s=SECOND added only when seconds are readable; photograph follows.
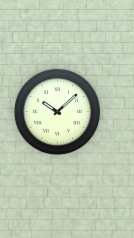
h=10 m=8
